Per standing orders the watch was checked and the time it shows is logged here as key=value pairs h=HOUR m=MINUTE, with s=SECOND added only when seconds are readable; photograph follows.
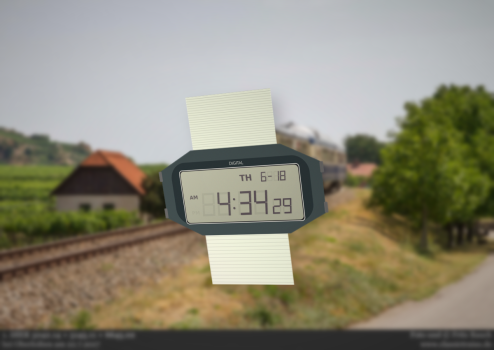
h=4 m=34 s=29
